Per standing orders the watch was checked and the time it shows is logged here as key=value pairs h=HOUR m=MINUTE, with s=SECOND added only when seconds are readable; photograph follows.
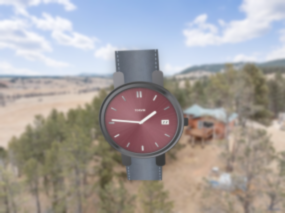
h=1 m=46
